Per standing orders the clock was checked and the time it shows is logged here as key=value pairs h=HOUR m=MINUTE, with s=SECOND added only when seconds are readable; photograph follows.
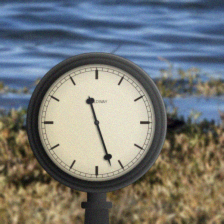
h=11 m=27
